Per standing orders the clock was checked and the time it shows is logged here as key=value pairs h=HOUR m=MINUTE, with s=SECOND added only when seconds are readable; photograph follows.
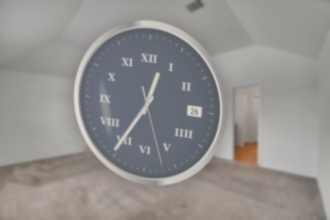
h=12 m=35 s=27
